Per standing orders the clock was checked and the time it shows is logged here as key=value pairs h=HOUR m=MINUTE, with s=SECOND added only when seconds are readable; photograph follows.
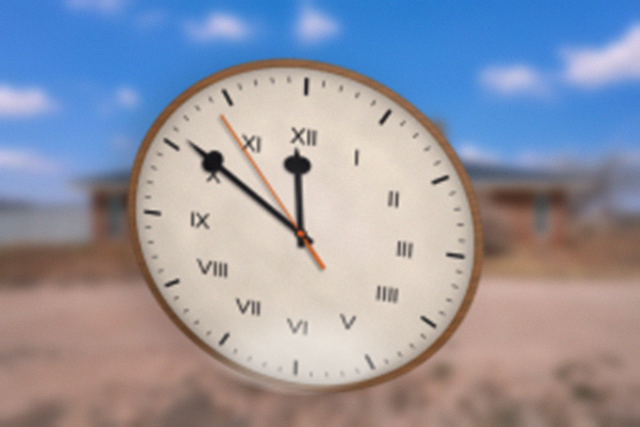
h=11 m=50 s=54
